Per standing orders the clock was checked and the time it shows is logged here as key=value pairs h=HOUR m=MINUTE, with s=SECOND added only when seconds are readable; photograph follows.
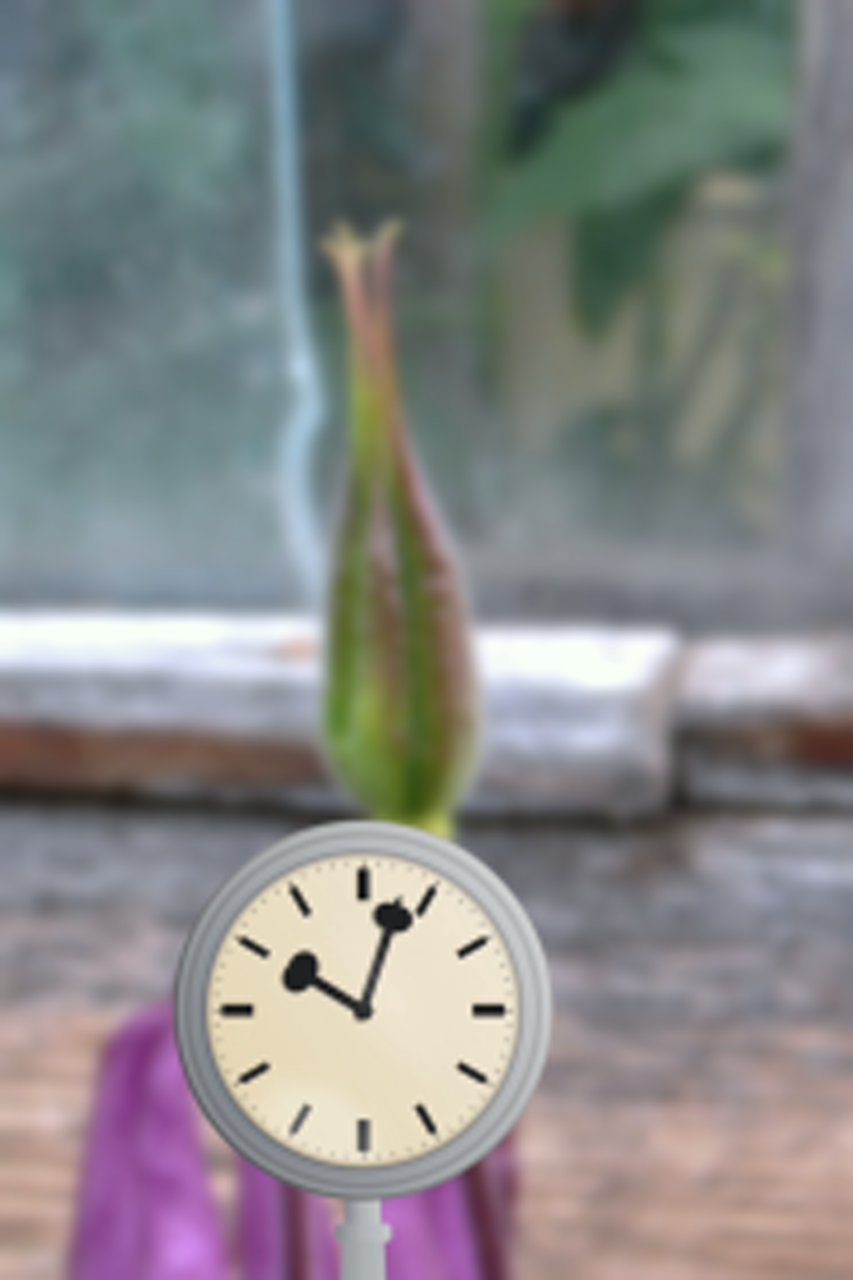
h=10 m=3
